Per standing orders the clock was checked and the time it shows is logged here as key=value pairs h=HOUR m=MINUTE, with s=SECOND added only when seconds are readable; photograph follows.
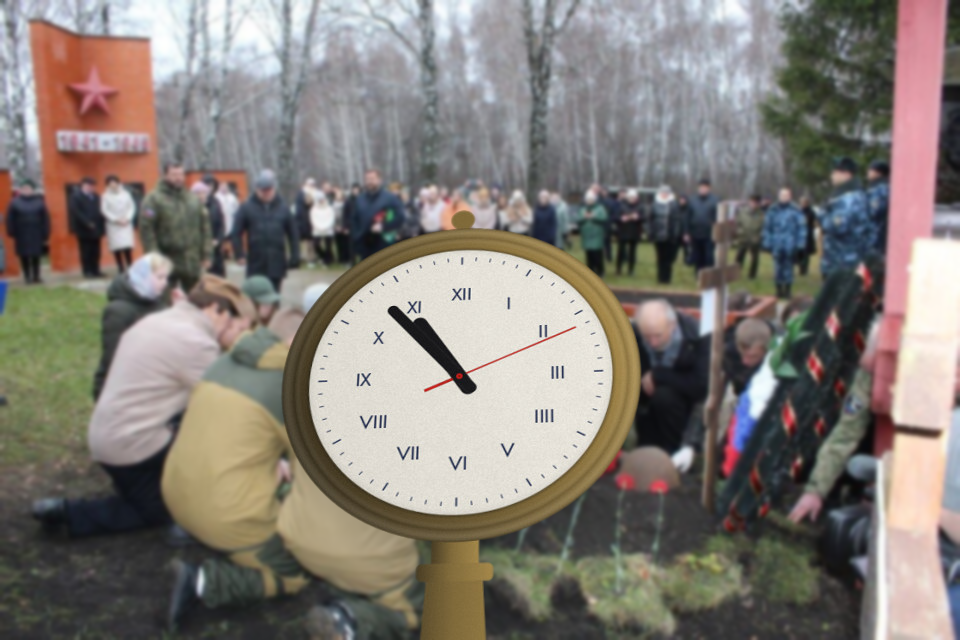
h=10 m=53 s=11
